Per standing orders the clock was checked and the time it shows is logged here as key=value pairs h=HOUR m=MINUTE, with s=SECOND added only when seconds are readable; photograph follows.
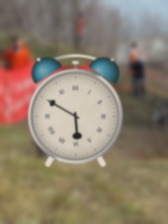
h=5 m=50
